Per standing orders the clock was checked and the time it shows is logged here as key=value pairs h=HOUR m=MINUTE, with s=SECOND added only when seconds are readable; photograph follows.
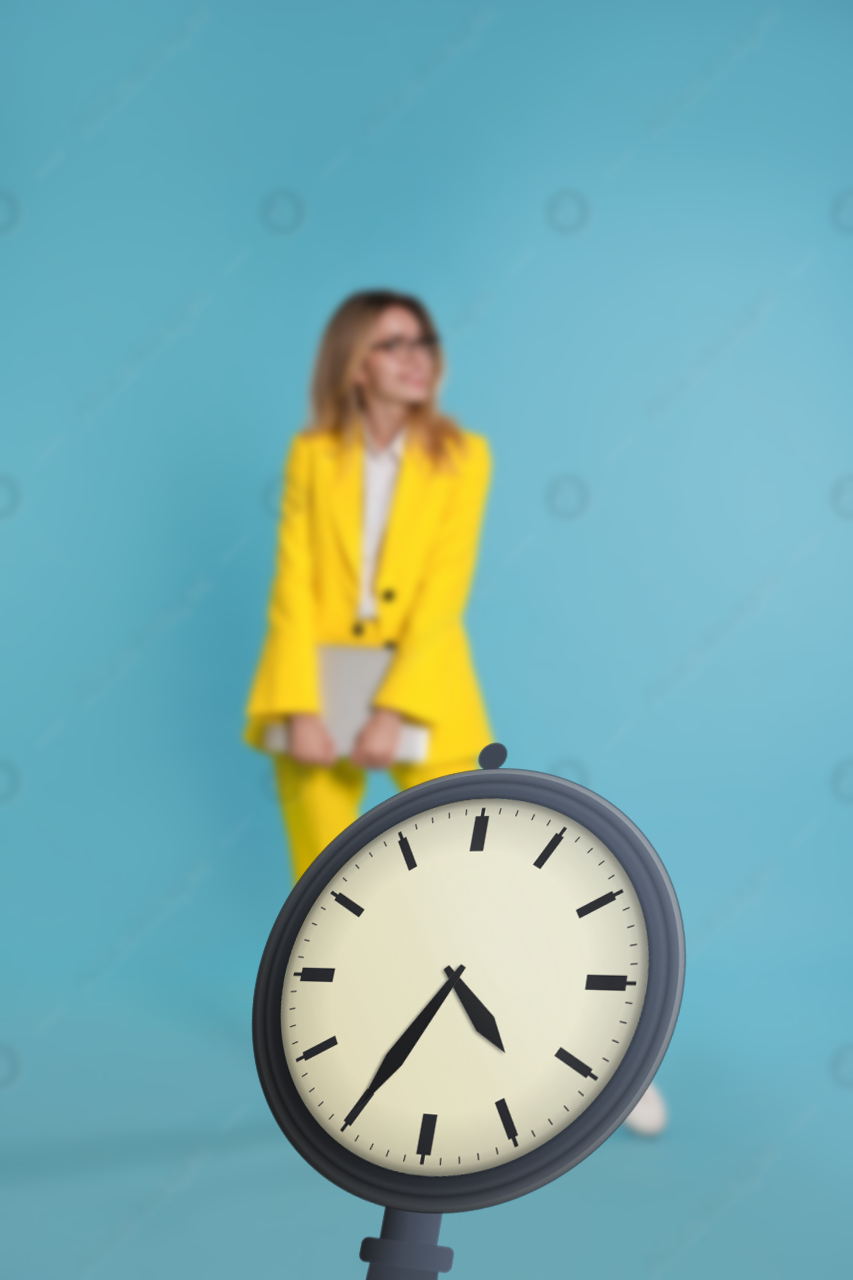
h=4 m=35
